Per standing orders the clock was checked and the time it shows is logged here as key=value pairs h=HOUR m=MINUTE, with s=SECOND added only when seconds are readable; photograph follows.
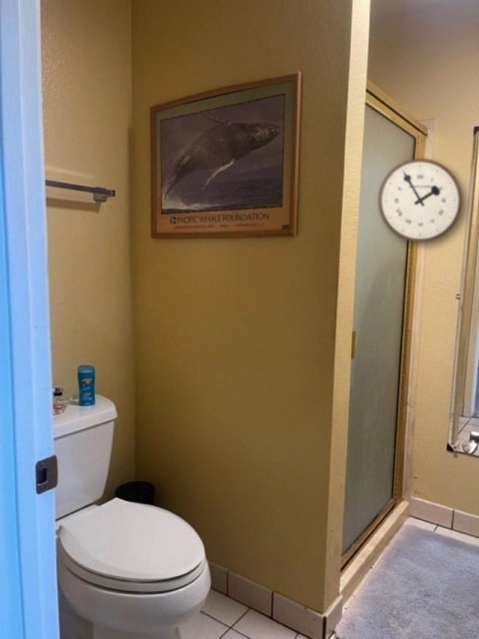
h=1 m=55
